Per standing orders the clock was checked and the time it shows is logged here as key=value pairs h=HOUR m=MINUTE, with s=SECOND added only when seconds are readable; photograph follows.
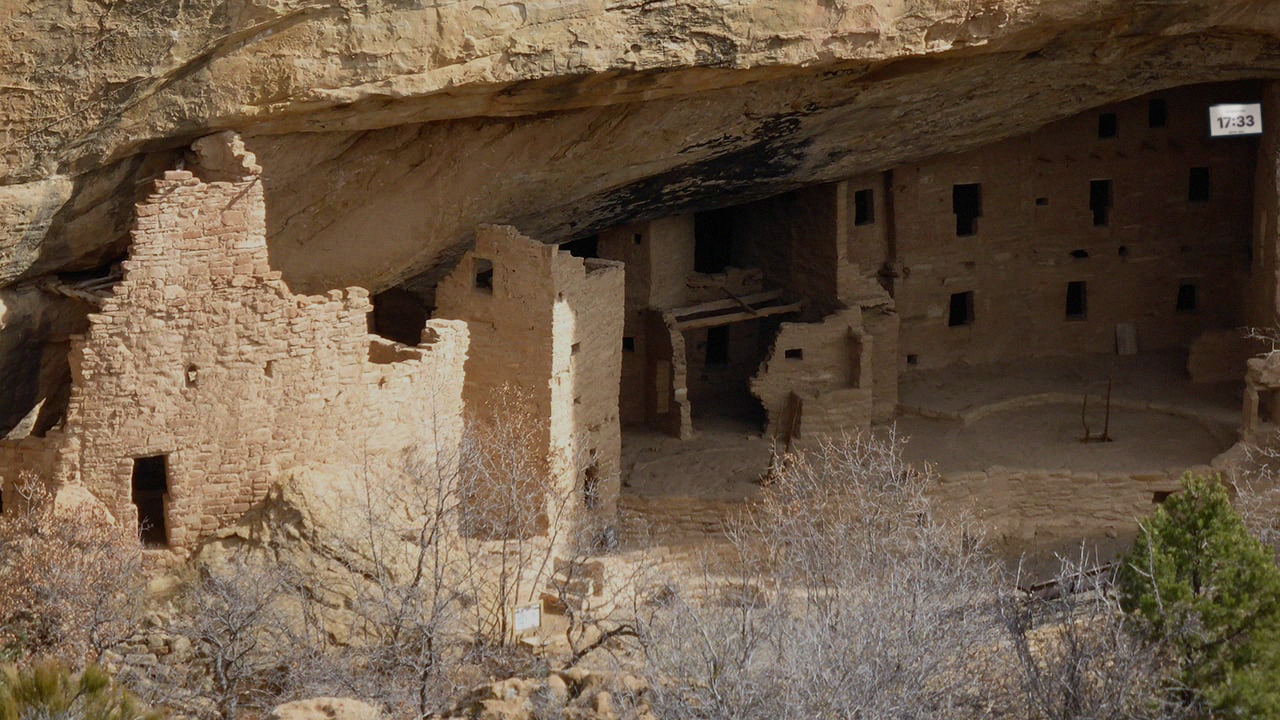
h=17 m=33
